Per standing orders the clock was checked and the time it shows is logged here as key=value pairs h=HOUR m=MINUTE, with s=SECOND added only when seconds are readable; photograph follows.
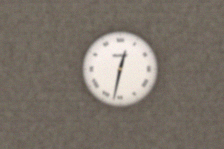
h=12 m=32
